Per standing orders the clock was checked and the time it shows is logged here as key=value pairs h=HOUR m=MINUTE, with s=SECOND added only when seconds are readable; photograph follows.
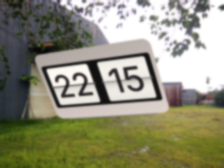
h=22 m=15
